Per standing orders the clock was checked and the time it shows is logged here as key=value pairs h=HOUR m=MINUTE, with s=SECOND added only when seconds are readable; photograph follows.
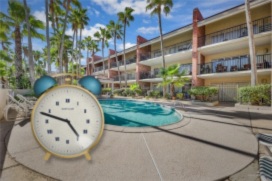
h=4 m=48
